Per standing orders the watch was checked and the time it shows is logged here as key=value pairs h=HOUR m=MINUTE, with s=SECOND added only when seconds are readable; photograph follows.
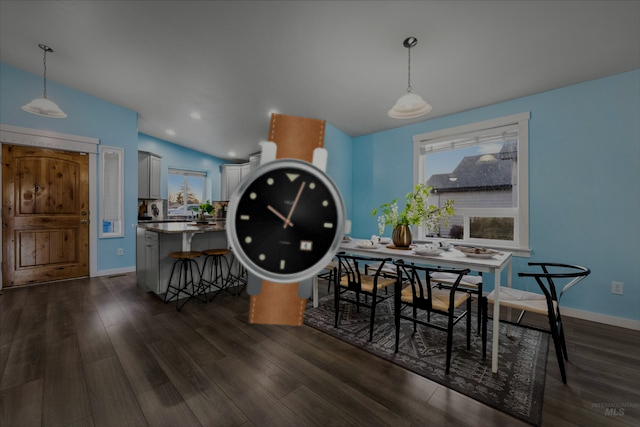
h=10 m=3
